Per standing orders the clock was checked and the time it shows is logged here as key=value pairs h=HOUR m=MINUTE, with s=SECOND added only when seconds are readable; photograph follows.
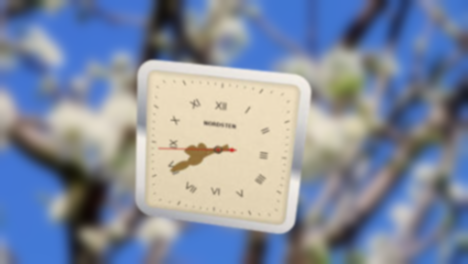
h=8 m=39 s=44
